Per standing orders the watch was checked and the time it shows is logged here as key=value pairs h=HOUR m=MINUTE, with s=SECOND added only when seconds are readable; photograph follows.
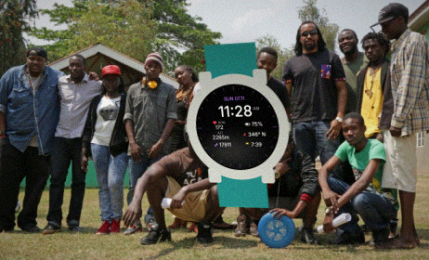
h=11 m=28
